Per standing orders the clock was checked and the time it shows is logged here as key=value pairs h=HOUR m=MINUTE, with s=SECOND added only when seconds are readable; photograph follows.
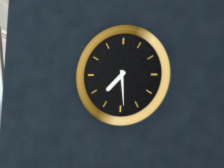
h=7 m=29
